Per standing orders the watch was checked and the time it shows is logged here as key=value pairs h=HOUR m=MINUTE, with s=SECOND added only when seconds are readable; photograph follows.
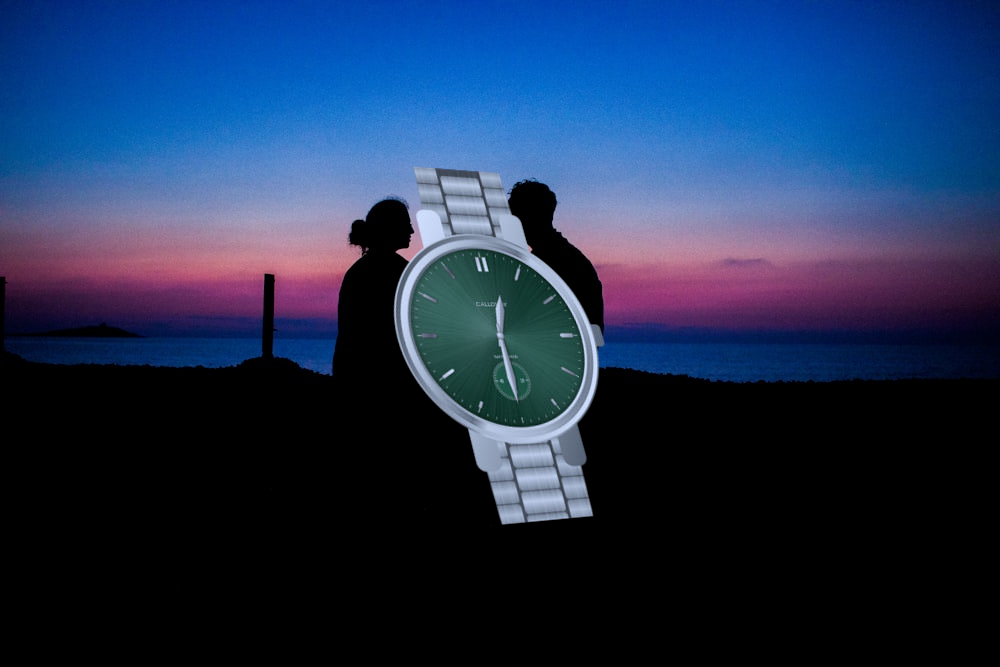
h=12 m=30
